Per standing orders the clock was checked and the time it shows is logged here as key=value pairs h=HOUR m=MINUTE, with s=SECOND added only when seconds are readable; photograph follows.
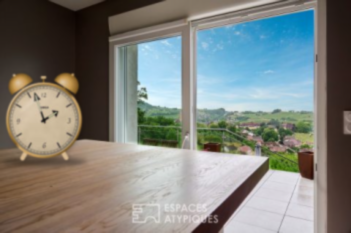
h=1 m=57
